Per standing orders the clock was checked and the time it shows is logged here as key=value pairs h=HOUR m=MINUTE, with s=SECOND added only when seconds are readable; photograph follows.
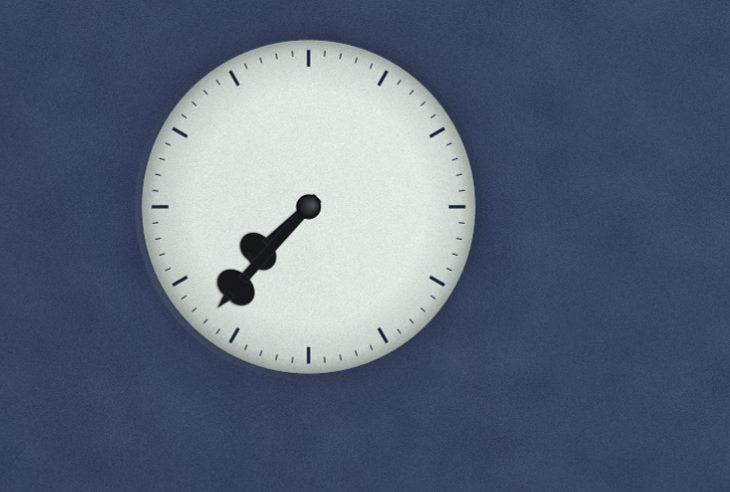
h=7 m=37
